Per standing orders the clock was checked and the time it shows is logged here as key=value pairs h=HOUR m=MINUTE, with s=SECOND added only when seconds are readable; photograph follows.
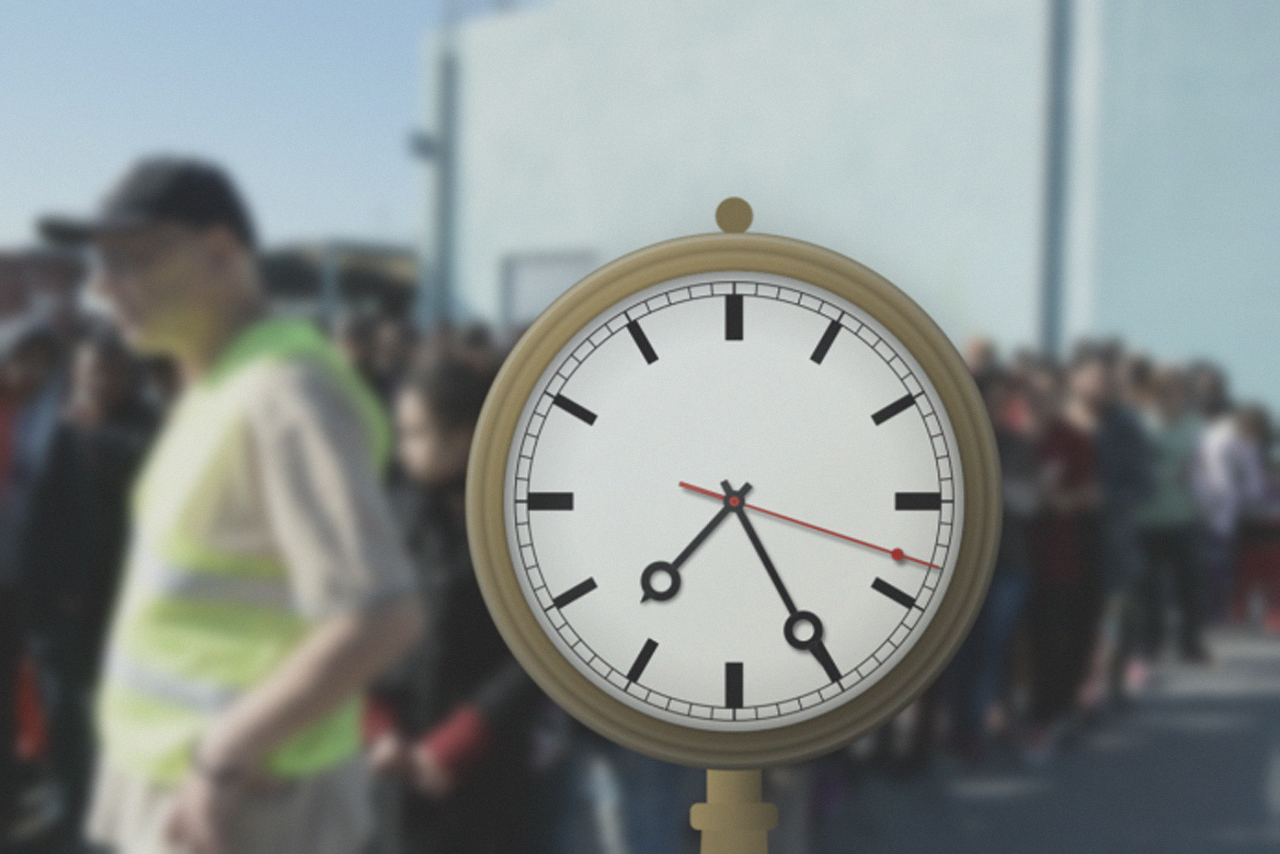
h=7 m=25 s=18
